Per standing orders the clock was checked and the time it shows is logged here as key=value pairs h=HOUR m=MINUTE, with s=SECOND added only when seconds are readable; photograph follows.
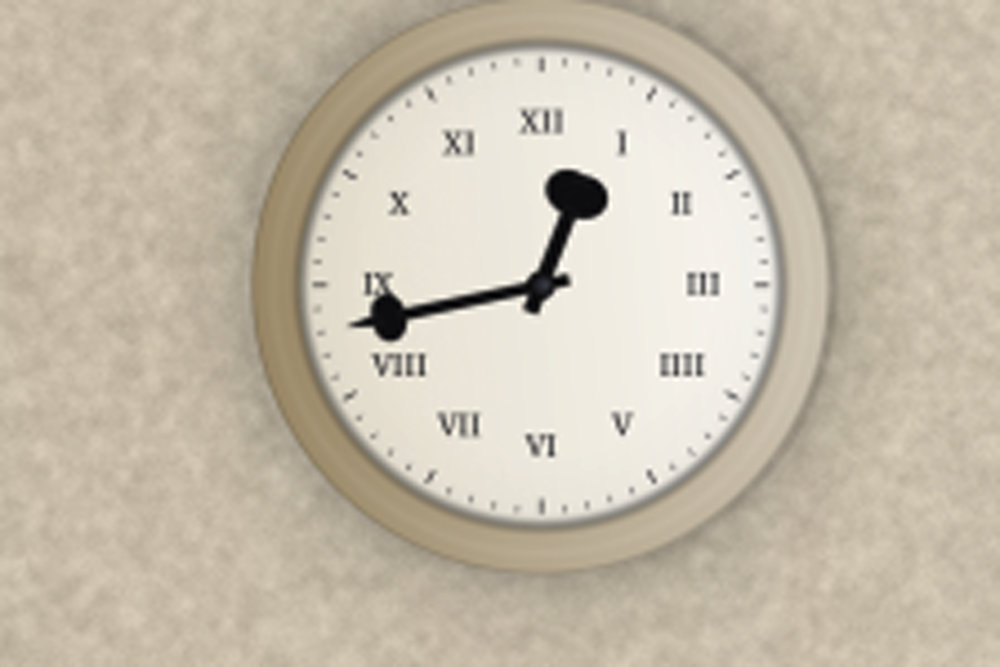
h=12 m=43
